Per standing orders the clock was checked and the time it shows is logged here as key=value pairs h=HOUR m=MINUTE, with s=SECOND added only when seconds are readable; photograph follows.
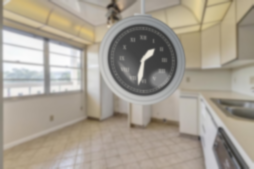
h=1 m=32
